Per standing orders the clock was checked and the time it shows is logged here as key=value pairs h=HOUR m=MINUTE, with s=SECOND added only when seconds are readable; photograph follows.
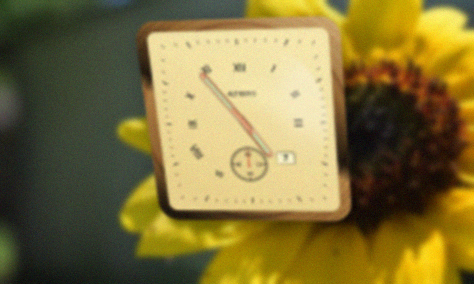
h=4 m=54
